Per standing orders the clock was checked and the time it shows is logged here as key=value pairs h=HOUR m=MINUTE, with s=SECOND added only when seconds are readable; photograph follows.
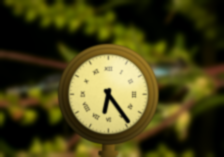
h=6 m=24
